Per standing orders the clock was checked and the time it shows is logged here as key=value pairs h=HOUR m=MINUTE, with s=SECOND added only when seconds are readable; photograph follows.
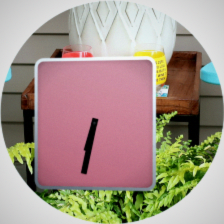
h=6 m=32
